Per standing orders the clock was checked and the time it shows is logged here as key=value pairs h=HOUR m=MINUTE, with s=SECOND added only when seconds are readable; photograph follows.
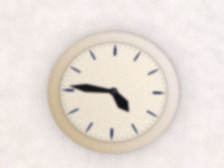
h=4 m=46
